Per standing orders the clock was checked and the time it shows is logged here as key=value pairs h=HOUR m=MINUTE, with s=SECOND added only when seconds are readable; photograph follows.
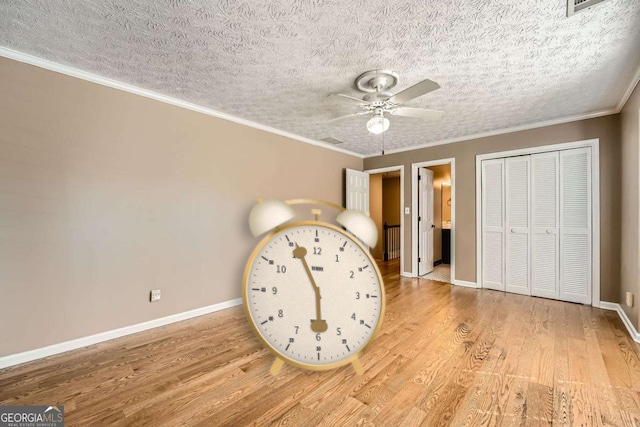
h=5 m=56
